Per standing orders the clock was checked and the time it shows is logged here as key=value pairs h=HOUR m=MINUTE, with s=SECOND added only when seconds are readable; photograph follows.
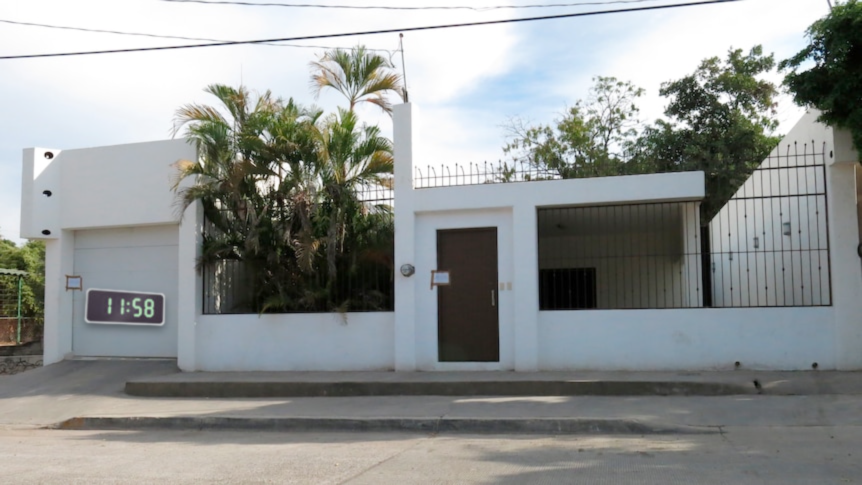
h=11 m=58
